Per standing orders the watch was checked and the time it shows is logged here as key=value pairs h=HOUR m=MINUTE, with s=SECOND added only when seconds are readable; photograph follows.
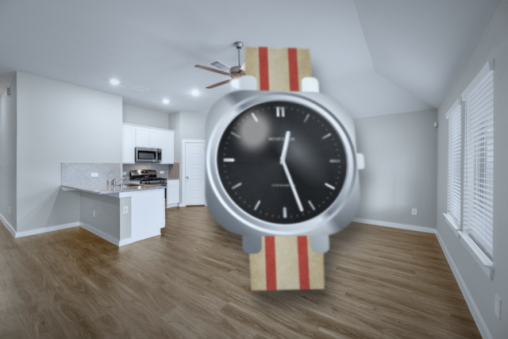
h=12 m=27
